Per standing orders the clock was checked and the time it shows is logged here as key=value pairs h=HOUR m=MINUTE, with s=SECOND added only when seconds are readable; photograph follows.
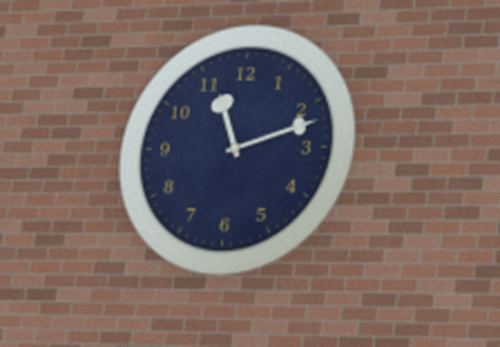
h=11 m=12
